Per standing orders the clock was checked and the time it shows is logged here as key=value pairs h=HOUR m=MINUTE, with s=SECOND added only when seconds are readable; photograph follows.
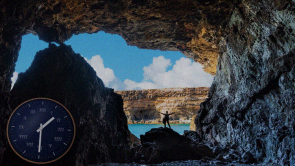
h=1 m=30
